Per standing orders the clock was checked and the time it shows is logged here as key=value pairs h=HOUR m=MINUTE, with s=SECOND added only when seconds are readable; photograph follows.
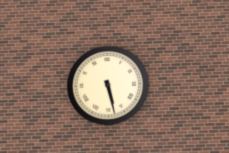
h=5 m=28
